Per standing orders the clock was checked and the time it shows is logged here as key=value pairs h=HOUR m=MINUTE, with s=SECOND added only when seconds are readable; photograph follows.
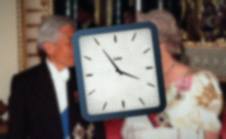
h=3 m=55
